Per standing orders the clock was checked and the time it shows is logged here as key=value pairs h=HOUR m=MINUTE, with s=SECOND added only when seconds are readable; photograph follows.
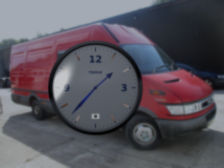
h=1 m=37
